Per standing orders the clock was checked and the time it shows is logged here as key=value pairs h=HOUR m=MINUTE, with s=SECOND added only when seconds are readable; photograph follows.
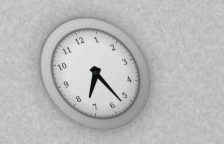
h=7 m=27
